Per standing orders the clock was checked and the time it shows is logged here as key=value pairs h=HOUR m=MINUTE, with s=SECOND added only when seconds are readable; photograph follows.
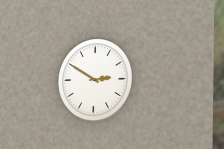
h=2 m=50
